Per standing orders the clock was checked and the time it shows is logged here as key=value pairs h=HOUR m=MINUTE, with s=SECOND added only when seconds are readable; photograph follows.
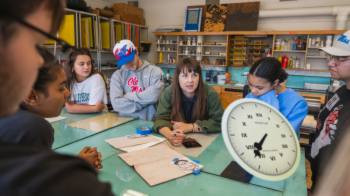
h=7 m=37
